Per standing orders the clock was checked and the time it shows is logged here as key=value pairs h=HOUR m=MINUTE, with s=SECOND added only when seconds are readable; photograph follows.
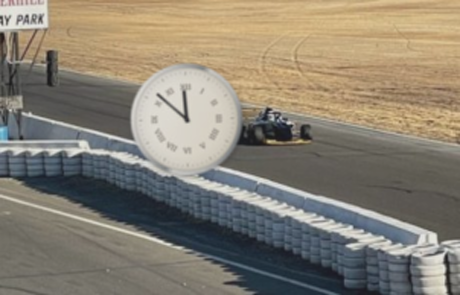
h=11 m=52
